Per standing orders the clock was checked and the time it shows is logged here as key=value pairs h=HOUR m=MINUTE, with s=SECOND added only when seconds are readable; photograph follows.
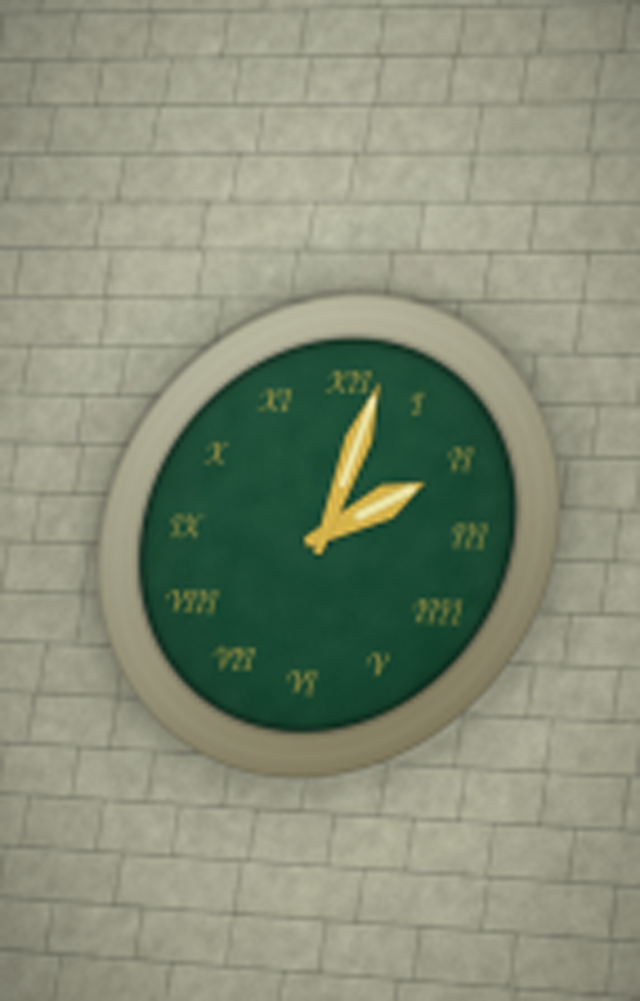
h=2 m=2
